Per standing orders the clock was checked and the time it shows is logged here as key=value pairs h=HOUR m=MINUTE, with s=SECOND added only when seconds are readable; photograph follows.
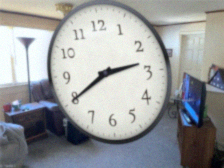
h=2 m=40
